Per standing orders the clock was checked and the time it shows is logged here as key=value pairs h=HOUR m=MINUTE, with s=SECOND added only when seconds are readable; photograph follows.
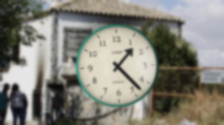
h=1 m=23
